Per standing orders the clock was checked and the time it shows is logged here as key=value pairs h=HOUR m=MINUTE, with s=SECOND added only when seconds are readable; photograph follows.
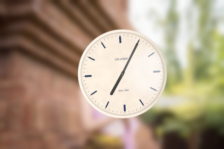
h=7 m=5
